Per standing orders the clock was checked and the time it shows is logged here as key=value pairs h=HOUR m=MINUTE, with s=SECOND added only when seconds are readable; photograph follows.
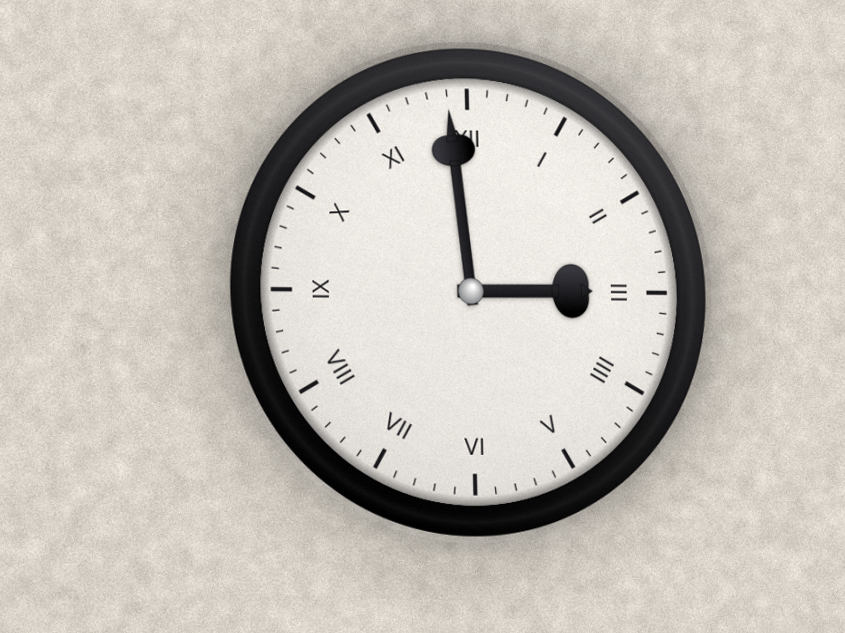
h=2 m=59
